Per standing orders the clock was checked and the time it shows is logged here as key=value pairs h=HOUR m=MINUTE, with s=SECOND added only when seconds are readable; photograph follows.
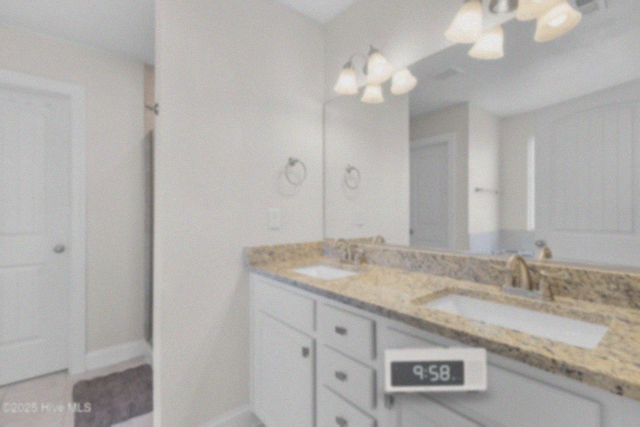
h=9 m=58
